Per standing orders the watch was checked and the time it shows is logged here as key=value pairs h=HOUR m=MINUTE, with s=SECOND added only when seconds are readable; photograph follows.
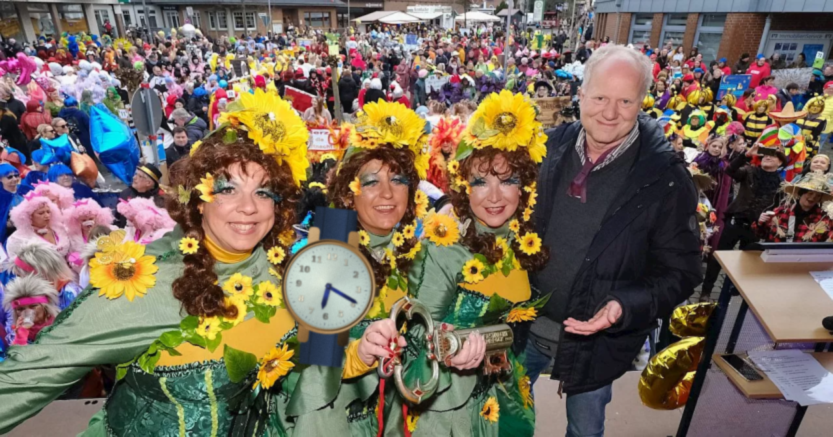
h=6 m=19
